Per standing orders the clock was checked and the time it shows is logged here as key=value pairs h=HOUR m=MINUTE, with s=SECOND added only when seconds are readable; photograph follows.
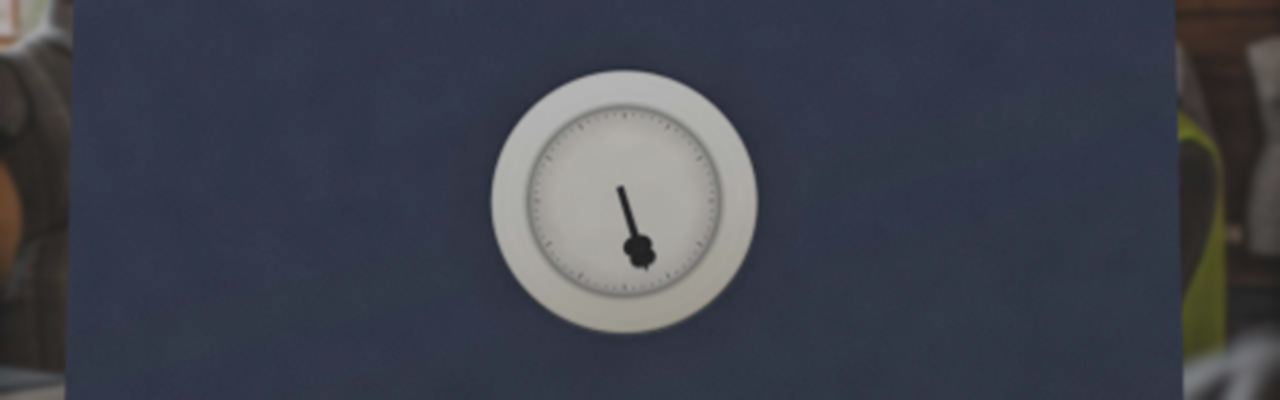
h=5 m=27
